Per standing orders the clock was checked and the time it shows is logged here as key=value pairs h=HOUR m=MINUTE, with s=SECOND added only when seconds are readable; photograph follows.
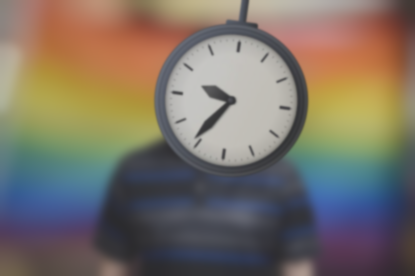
h=9 m=36
